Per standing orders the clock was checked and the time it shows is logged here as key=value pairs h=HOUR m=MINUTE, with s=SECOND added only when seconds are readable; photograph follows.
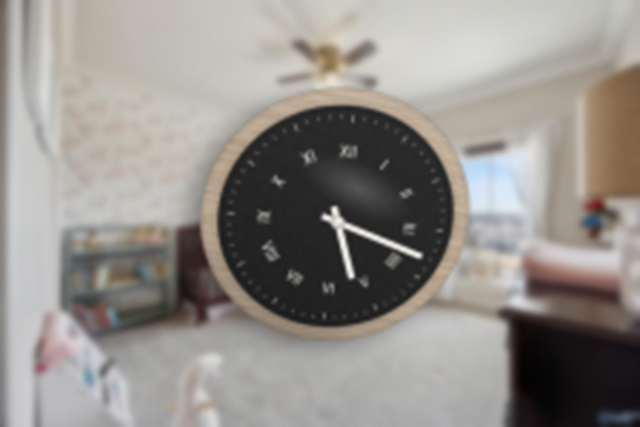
h=5 m=18
